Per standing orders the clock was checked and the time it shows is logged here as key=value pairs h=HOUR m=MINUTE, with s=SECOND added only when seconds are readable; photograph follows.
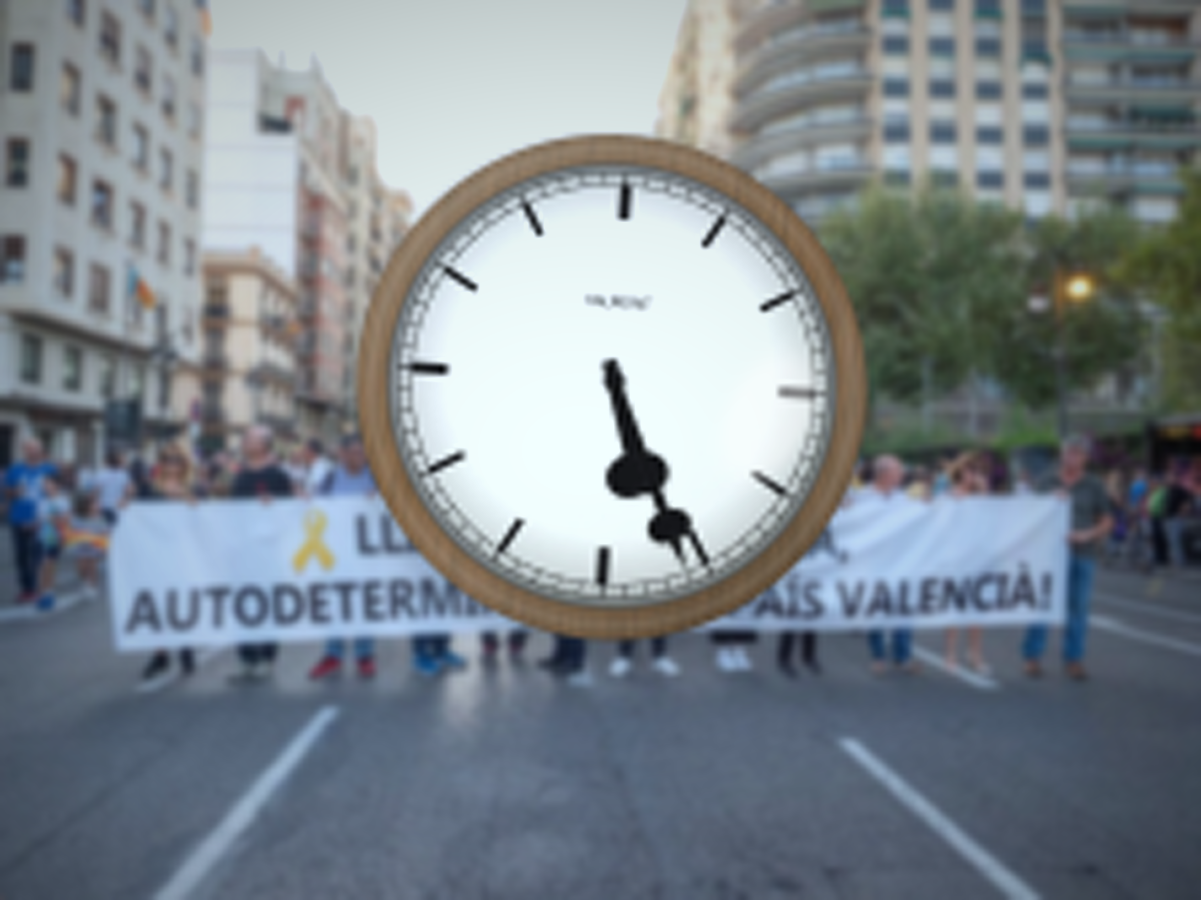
h=5 m=26
